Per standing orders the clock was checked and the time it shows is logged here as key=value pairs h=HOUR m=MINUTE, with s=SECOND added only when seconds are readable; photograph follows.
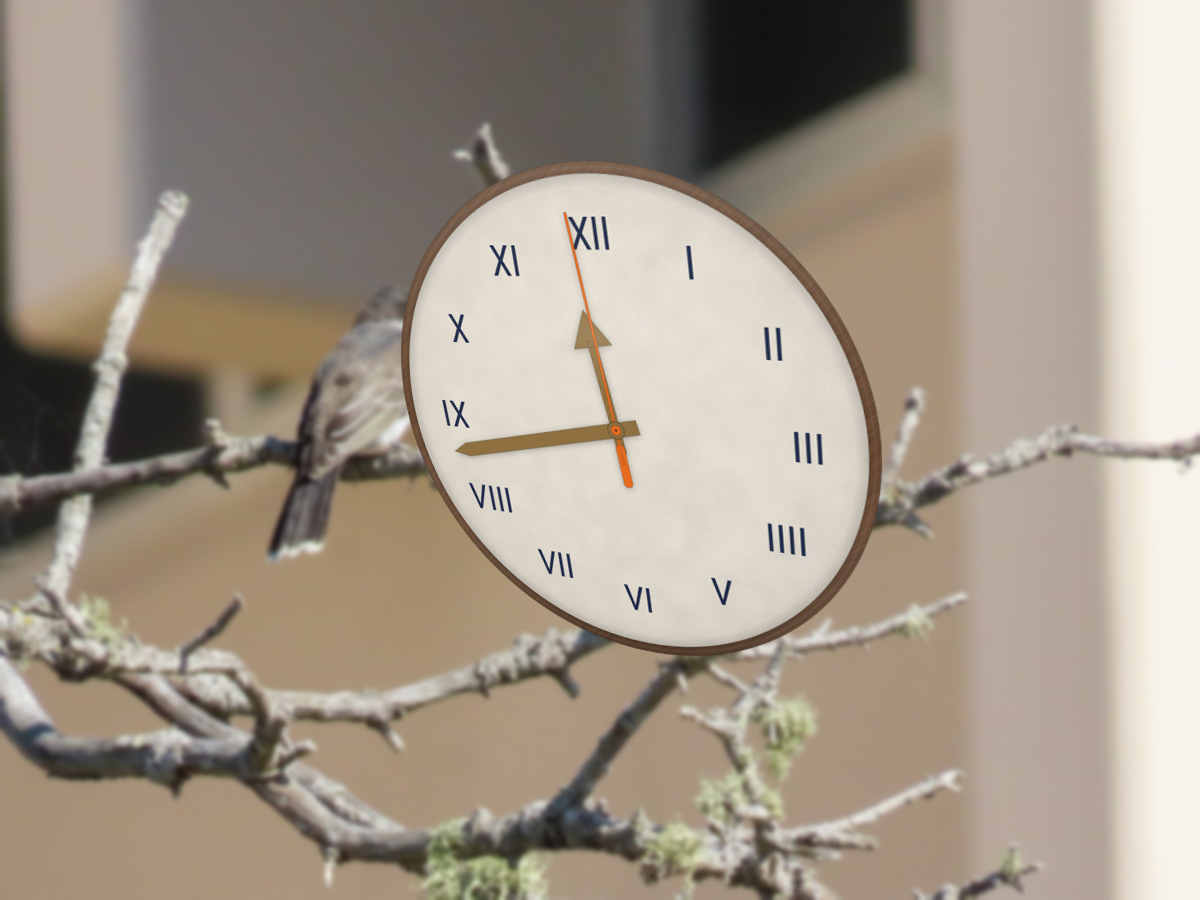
h=11 m=42 s=59
